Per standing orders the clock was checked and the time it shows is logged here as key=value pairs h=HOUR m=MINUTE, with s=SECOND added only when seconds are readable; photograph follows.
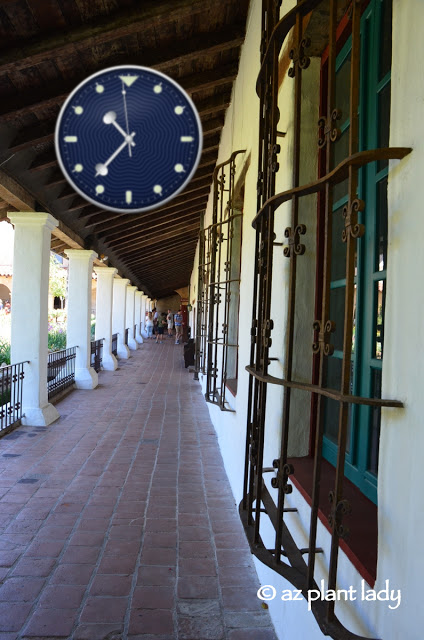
h=10 m=36 s=59
